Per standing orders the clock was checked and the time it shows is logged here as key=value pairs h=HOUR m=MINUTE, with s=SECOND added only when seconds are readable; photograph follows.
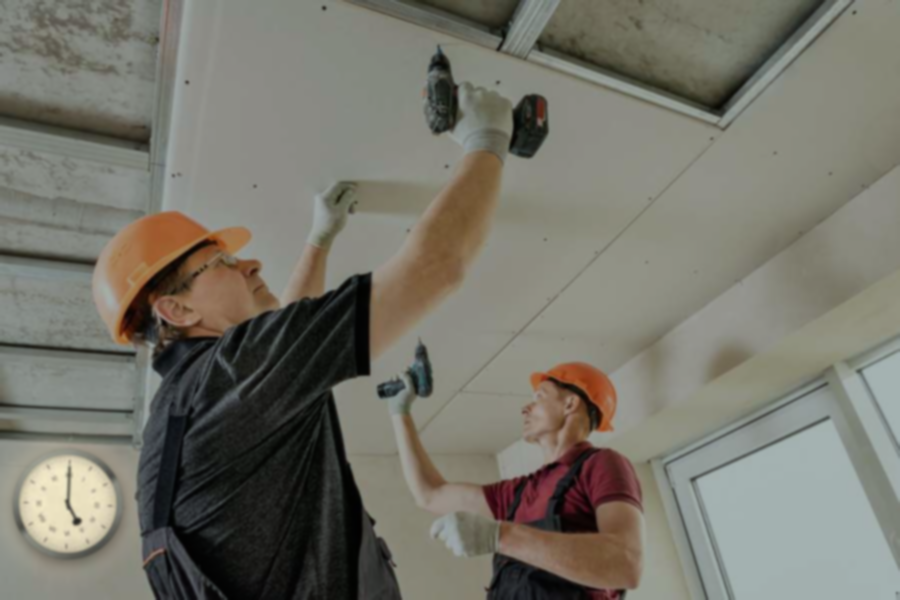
h=5 m=0
